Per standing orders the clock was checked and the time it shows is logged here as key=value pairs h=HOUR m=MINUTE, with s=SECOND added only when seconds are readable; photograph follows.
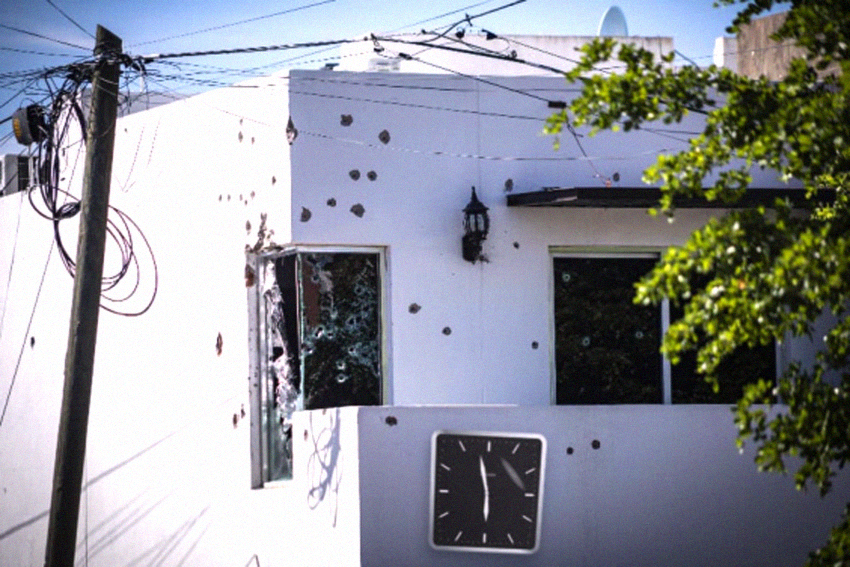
h=5 m=58
